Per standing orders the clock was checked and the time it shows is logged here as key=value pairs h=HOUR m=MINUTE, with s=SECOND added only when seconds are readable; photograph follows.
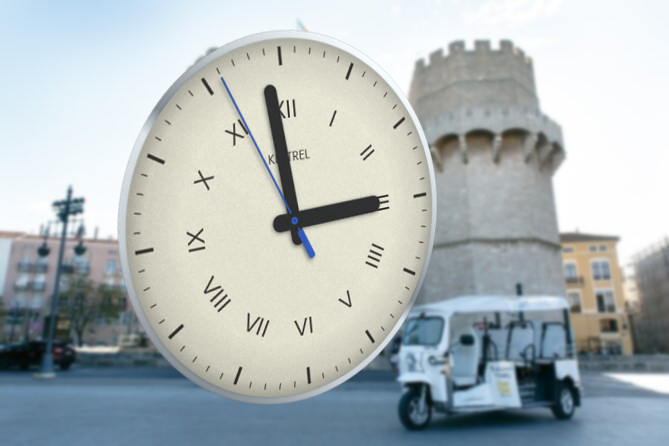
h=2 m=58 s=56
